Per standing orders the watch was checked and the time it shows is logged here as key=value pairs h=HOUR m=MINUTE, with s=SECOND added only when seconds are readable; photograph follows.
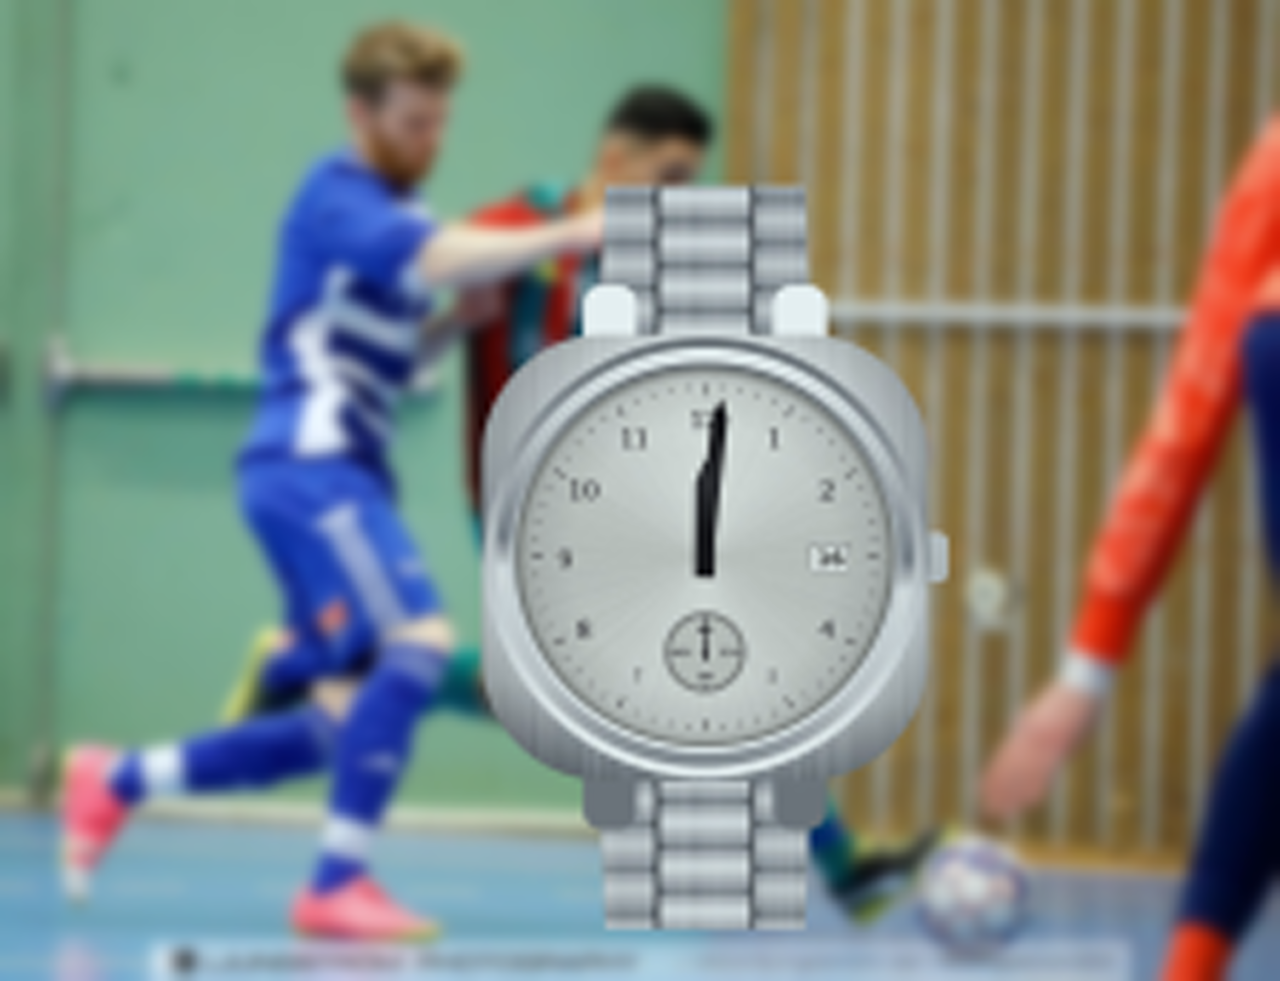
h=12 m=1
